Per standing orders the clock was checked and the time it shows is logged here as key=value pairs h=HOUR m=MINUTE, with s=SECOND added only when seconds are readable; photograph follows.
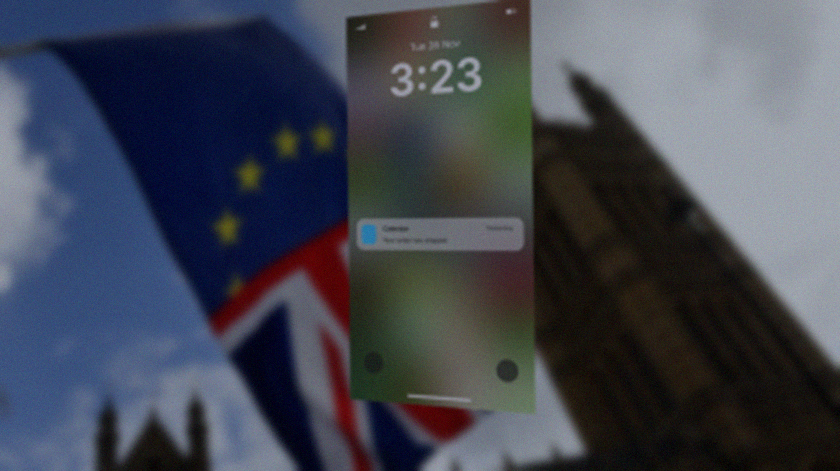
h=3 m=23
